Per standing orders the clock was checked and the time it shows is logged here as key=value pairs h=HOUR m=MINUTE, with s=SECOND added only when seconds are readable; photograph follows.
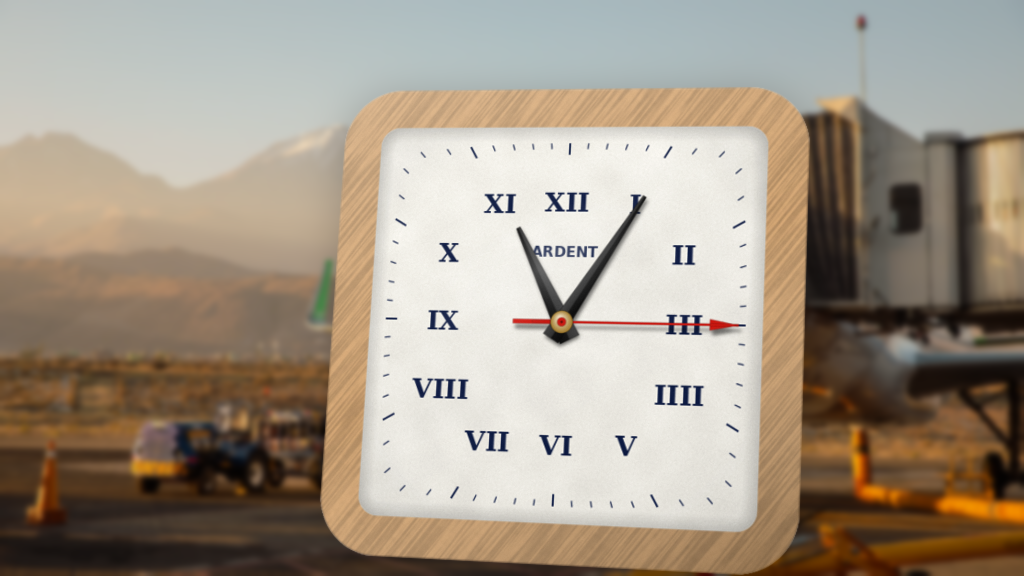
h=11 m=5 s=15
